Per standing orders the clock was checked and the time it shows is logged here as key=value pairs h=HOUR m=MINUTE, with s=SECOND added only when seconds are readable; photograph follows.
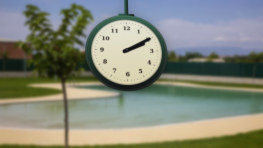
h=2 m=10
